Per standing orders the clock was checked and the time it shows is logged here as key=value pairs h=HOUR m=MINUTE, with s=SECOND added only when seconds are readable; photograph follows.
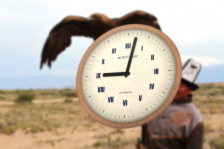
h=9 m=2
